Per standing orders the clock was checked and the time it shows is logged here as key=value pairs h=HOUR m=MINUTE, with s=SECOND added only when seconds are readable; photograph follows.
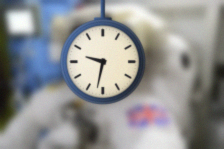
h=9 m=32
